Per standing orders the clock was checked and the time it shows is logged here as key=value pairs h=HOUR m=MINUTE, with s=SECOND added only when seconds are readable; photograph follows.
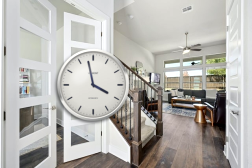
h=3 m=58
